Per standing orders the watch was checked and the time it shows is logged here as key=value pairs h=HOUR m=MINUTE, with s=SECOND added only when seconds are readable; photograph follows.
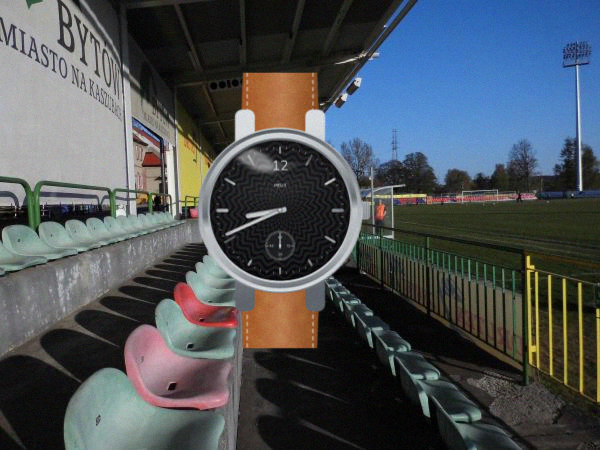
h=8 m=41
